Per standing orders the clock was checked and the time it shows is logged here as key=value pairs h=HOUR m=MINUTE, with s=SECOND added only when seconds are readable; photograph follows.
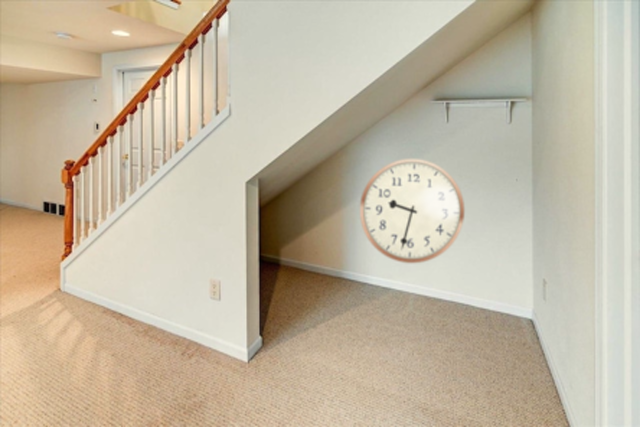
h=9 m=32
